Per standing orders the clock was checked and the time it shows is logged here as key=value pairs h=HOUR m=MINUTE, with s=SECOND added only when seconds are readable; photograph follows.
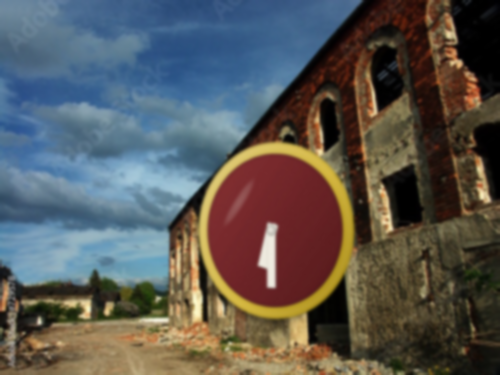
h=6 m=30
